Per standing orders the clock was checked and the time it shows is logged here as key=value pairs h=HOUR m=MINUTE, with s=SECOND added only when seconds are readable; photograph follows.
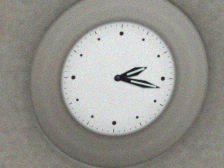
h=2 m=17
